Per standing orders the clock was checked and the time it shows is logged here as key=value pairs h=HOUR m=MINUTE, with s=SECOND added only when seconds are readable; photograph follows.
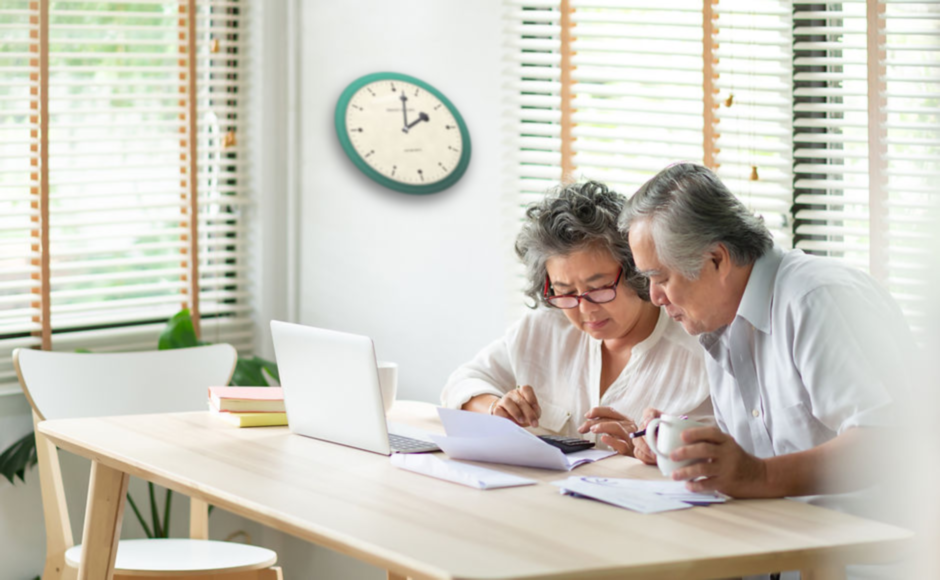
h=2 m=2
